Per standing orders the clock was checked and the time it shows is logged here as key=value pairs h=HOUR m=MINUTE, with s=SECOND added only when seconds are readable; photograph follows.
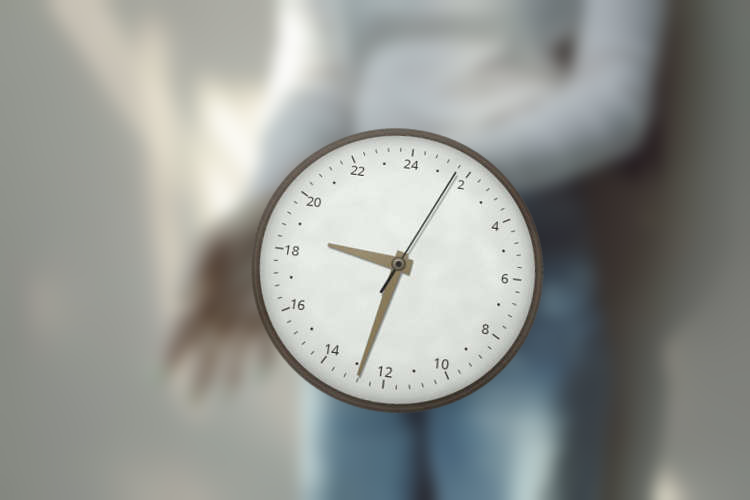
h=18 m=32 s=4
